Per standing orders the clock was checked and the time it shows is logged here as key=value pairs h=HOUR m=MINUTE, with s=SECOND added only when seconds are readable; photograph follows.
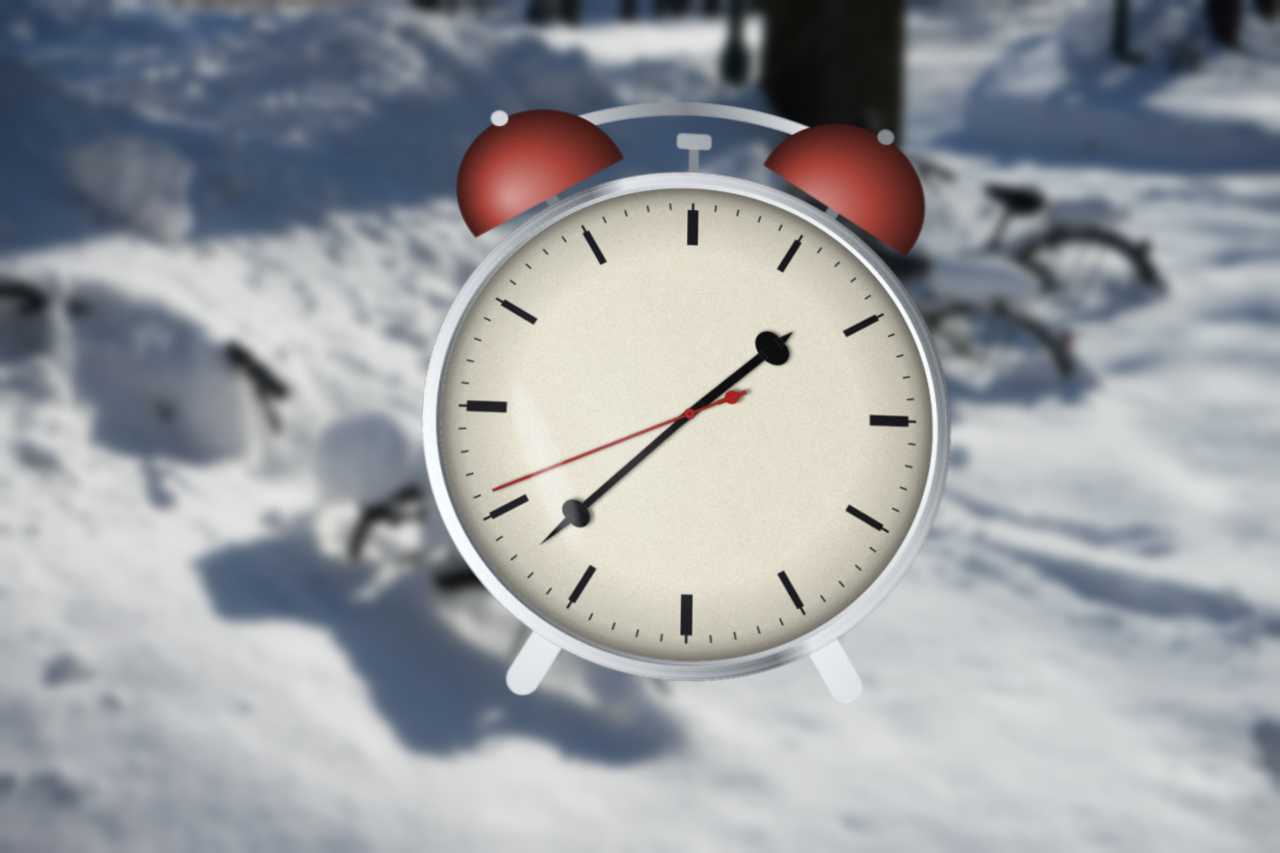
h=1 m=37 s=41
